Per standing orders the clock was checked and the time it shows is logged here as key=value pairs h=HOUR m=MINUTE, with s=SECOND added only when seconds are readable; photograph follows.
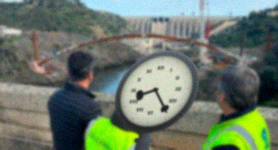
h=8 m=24
